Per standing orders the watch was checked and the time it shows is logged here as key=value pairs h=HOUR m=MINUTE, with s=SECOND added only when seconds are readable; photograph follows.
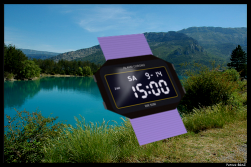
h=15 m=0
